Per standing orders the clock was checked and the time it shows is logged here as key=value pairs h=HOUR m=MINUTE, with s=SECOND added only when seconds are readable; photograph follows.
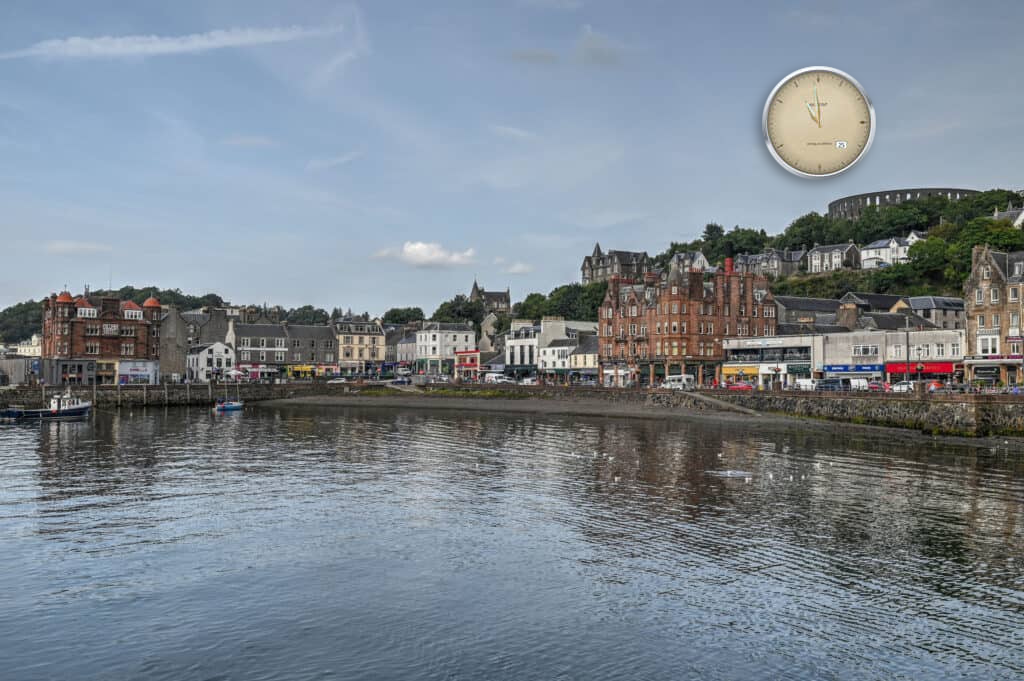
h=10 m=59
